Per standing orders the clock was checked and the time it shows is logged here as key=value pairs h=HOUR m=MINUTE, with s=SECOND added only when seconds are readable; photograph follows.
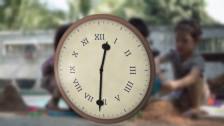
h=12 m=31
